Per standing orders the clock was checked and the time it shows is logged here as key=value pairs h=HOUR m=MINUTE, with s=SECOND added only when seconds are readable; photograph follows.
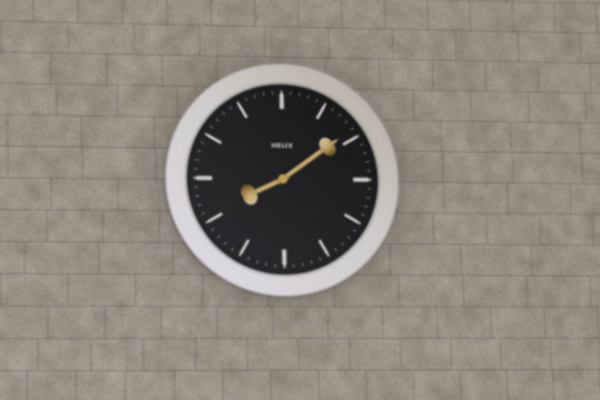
h=8 m=9
